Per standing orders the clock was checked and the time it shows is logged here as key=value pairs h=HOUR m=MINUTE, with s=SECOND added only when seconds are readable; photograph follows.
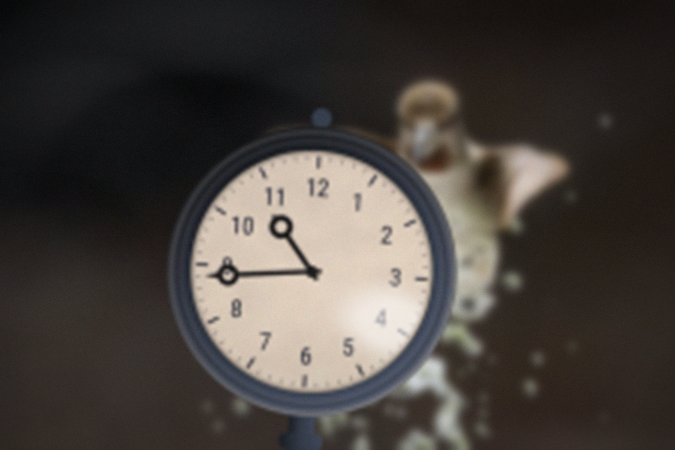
h=10 m=44
